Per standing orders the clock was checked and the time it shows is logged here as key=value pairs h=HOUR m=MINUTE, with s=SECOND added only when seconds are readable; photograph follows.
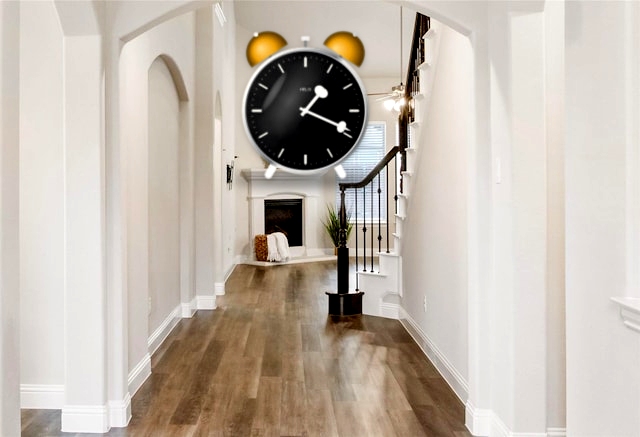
h=1 m=19
